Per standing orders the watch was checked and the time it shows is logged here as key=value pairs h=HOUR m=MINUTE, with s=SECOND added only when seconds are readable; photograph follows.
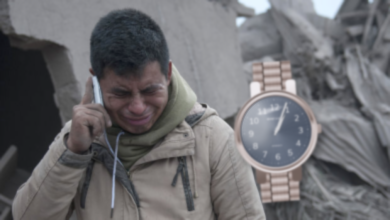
h=1 m=4
